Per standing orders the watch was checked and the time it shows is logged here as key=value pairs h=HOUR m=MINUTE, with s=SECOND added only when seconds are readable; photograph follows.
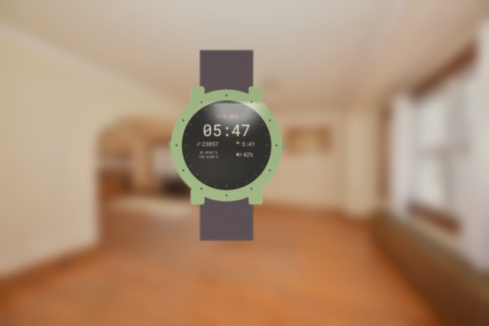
h=5 m=47
